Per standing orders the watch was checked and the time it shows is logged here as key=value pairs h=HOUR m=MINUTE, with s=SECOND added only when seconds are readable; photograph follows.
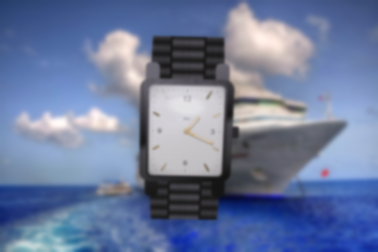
h=1 m=19
